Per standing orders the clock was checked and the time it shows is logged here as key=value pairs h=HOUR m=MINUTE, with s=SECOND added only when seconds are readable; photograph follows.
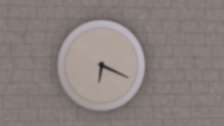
h=6 m=19
